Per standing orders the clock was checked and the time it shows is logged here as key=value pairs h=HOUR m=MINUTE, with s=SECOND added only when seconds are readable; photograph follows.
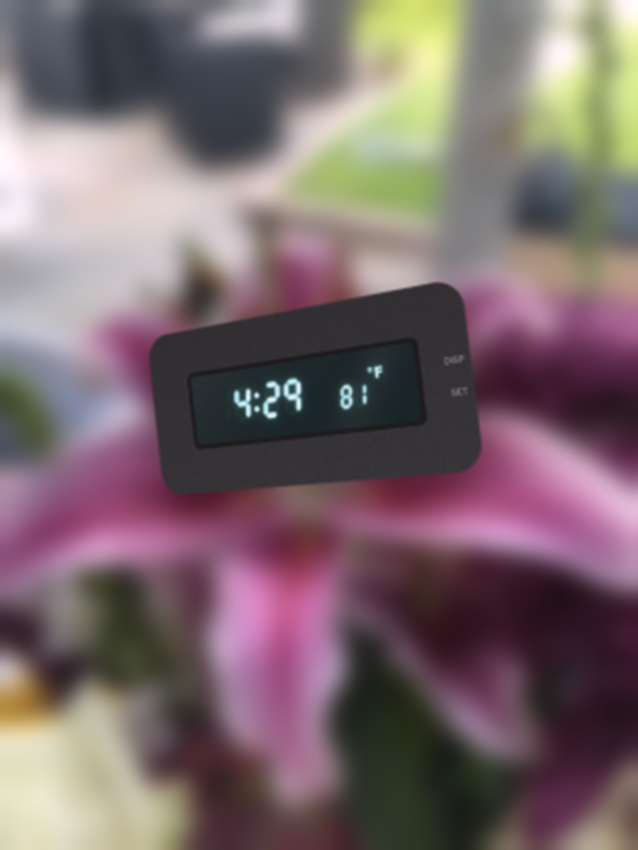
h=4 m=29
